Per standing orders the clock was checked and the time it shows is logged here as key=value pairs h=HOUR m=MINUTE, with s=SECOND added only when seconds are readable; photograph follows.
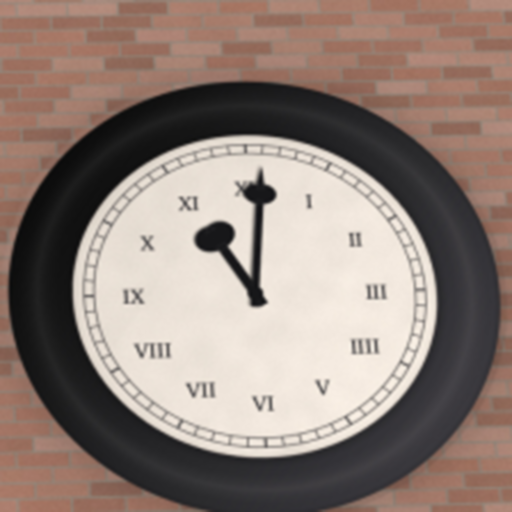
h=11 m=1
